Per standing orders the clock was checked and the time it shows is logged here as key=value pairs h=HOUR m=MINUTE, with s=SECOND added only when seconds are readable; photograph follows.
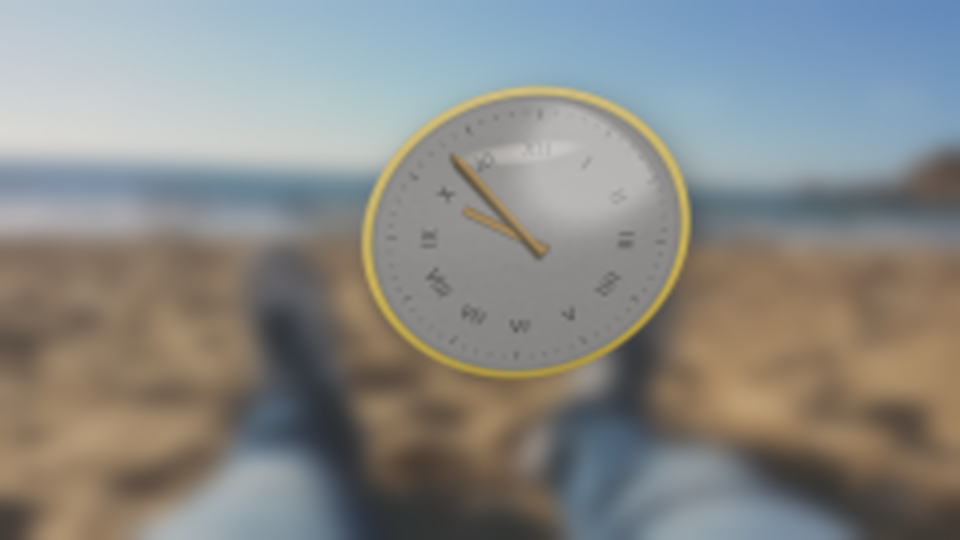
h=9 m=53
